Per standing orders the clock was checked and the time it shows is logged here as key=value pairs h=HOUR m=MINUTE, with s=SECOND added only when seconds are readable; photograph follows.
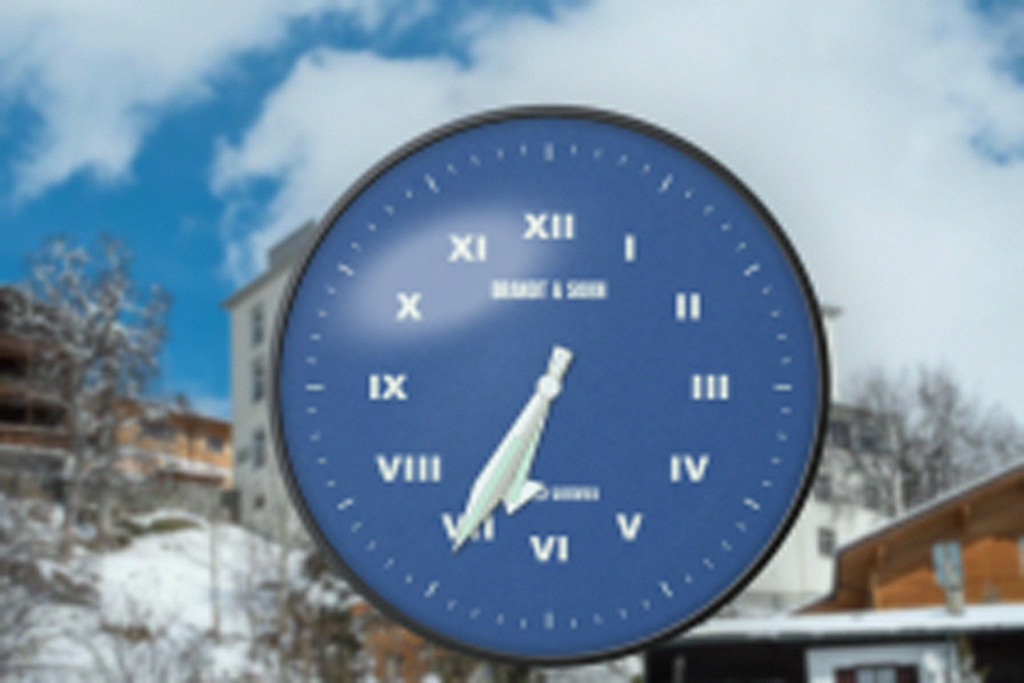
h=6 m=35
